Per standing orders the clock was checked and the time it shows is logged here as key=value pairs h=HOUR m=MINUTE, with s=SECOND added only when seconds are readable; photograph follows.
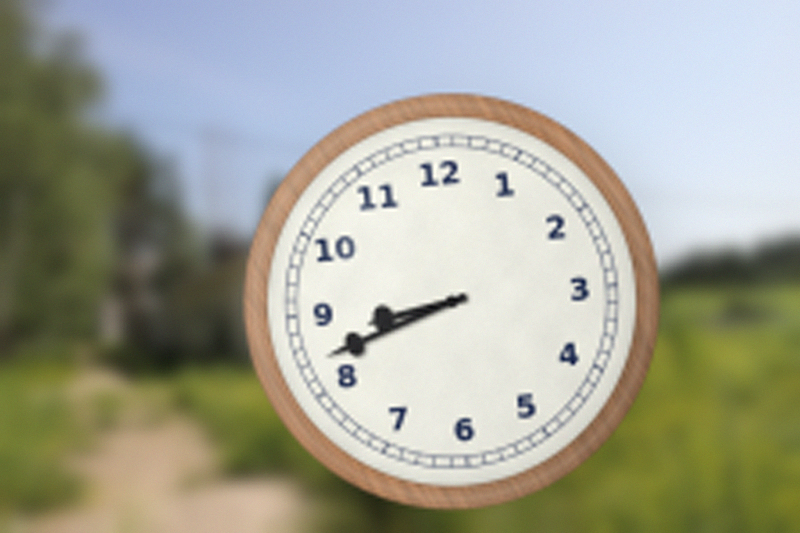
h=8 m=42
